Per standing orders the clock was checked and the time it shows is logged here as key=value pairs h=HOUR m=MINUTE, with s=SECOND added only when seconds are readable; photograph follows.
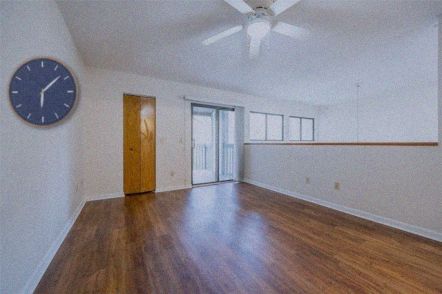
h=6 m=8
